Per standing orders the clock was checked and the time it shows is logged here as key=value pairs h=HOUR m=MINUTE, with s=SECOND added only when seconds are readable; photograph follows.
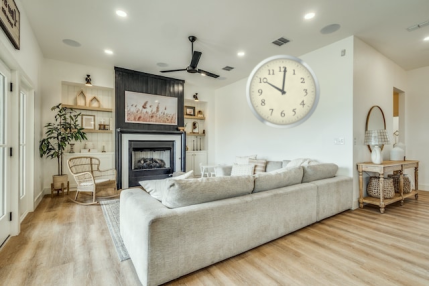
h=10 m=1
